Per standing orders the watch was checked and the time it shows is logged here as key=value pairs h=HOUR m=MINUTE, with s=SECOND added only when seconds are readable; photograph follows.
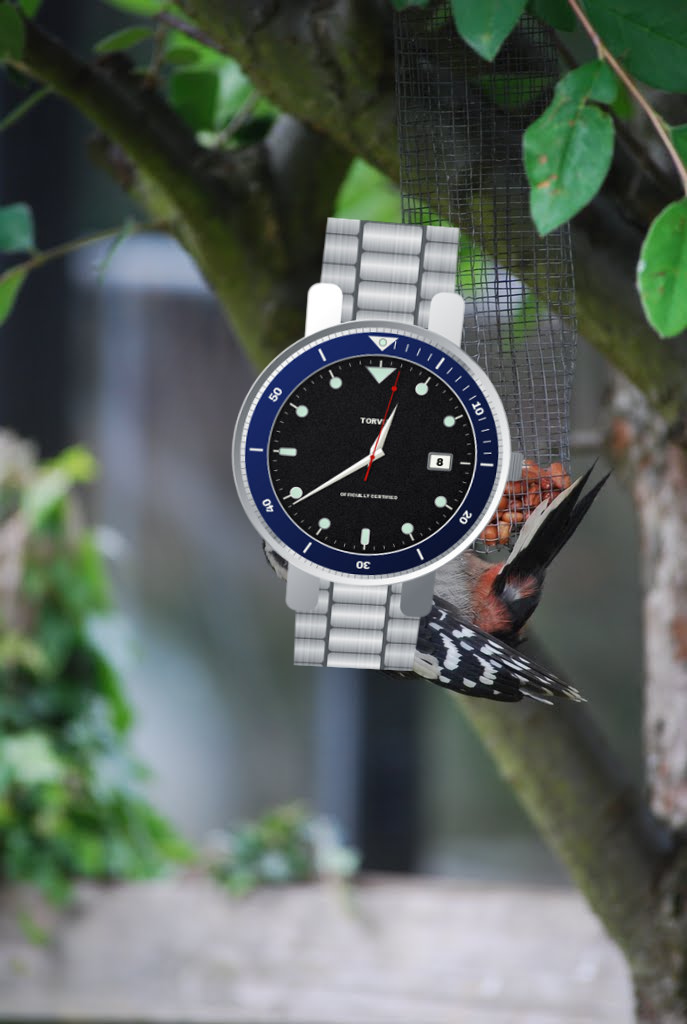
h=12 m=39 s=2
